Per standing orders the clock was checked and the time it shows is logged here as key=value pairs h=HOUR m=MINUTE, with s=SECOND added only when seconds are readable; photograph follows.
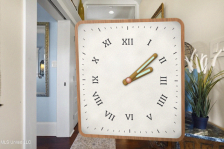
h=2 m=8
